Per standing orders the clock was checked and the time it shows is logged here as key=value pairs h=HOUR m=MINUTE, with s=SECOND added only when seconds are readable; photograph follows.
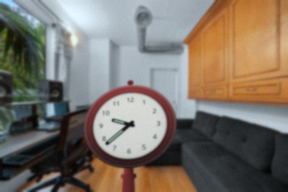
h=9 m=38
